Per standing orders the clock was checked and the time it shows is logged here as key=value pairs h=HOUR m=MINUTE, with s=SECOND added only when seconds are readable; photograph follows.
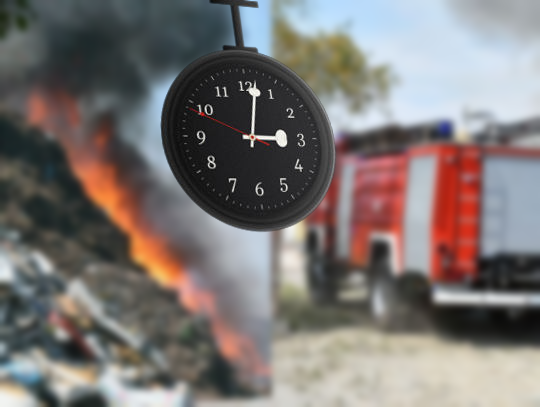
h=3 m=1 s=49
